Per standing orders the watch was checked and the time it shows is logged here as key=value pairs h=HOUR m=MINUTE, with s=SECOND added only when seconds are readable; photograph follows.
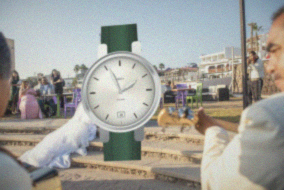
h=1 m=56
